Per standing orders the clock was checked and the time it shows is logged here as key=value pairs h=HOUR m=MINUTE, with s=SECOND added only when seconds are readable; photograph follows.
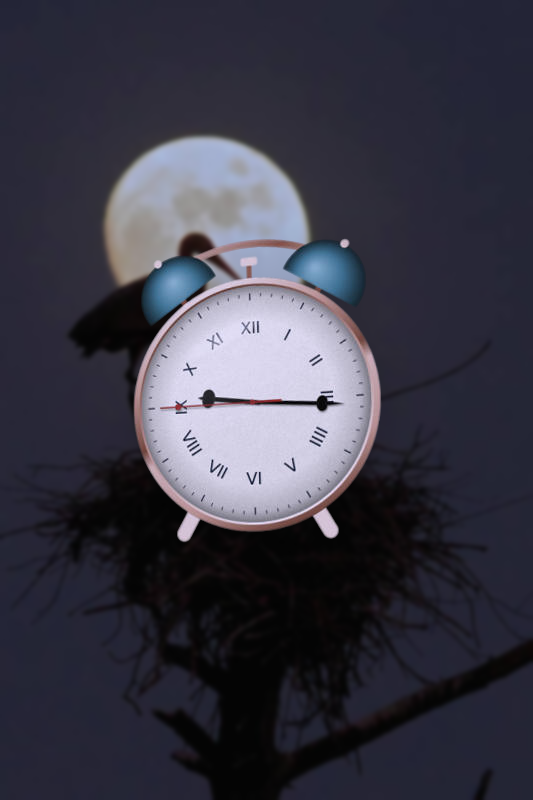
h=9 m=15 s=45
